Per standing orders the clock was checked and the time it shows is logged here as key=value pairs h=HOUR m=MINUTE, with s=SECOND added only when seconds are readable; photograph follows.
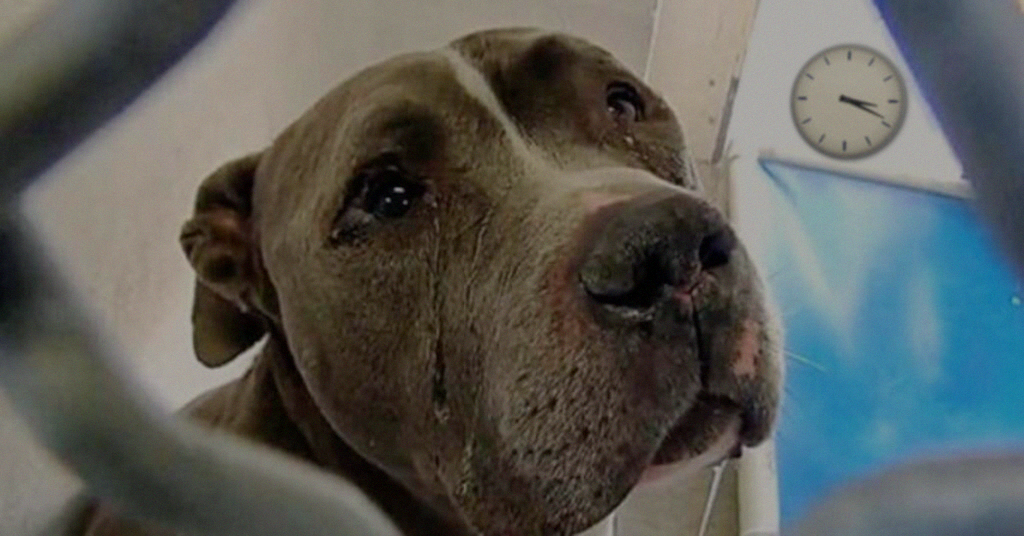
h=3 m=19
